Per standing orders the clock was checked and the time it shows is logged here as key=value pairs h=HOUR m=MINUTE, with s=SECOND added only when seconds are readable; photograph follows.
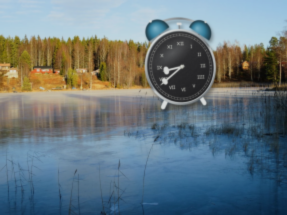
h=8 m=39
